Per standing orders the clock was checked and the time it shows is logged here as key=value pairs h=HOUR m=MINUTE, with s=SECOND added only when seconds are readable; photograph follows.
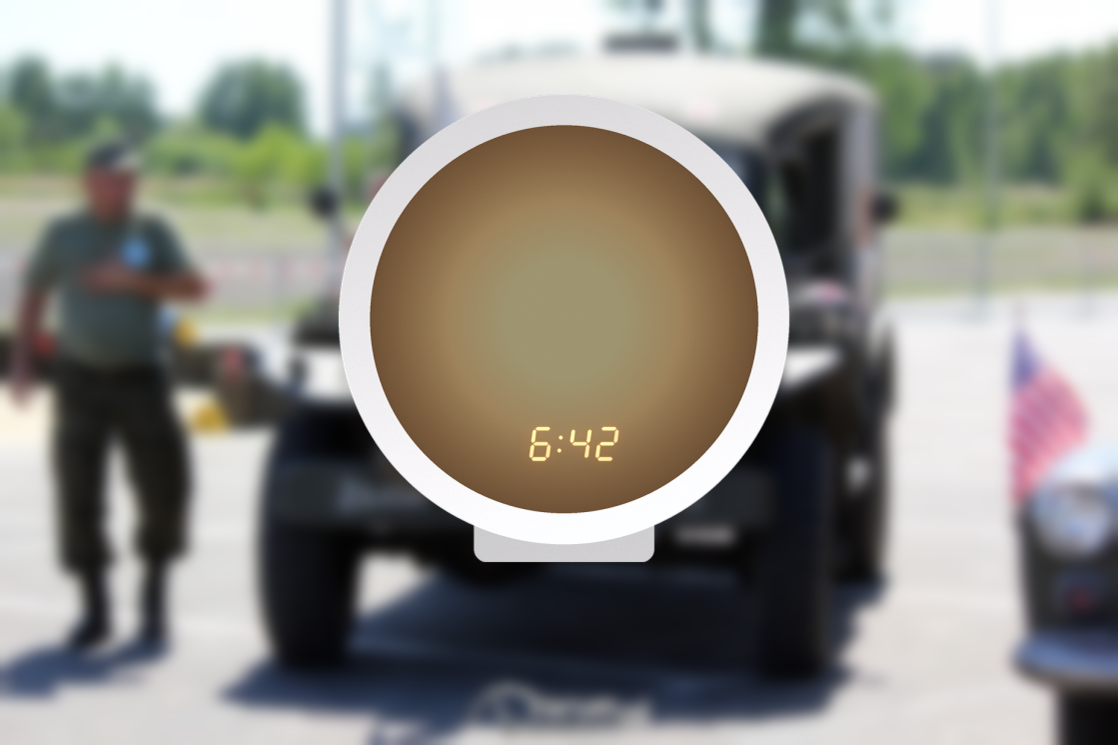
h=6 m=42
